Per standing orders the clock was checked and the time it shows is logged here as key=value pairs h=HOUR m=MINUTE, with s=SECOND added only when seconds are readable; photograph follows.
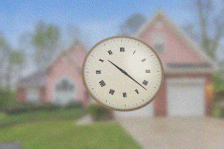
h=10 m=22
